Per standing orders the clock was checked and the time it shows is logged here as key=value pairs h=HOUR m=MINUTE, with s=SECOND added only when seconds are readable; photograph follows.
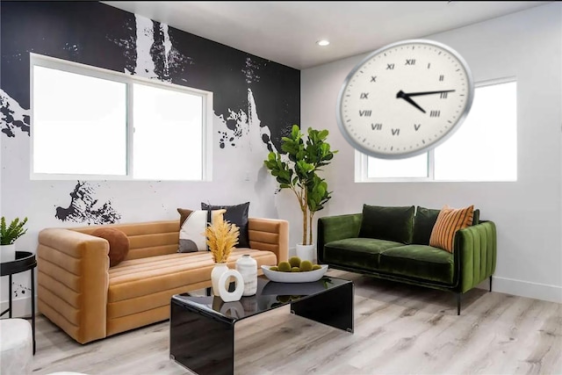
h=4 m=14
